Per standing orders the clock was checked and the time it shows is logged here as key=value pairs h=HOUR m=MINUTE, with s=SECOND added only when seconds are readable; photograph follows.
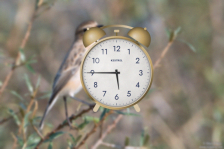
h=5 m=45
